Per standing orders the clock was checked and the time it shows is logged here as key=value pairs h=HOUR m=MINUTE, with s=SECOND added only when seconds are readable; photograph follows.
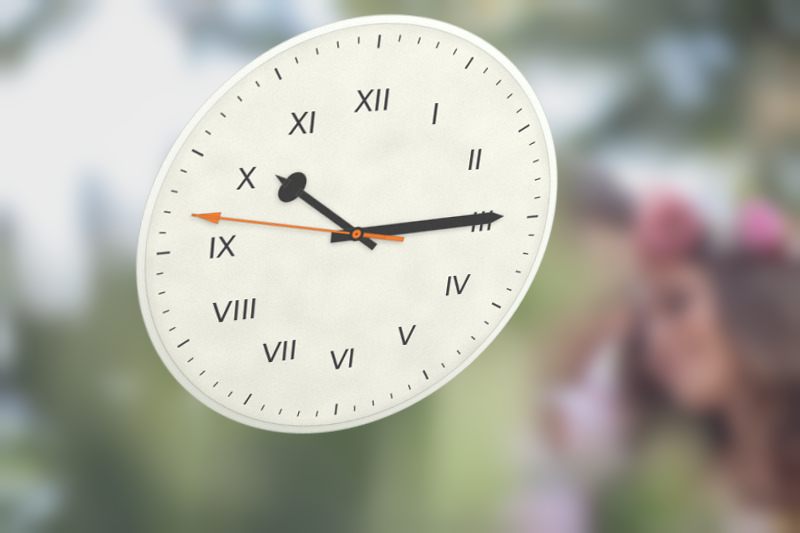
h=10 m=14 s=47
